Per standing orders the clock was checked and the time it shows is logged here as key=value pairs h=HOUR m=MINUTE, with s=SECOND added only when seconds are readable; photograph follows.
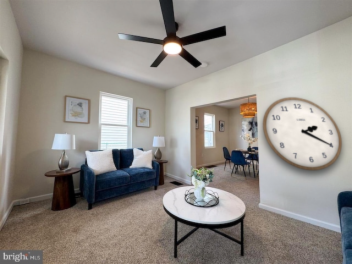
h=2 m=20
